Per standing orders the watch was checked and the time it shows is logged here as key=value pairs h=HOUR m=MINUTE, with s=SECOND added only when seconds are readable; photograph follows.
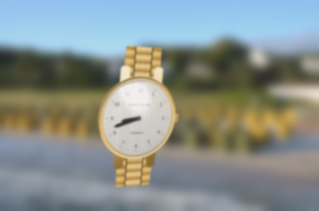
h=8 m=42
